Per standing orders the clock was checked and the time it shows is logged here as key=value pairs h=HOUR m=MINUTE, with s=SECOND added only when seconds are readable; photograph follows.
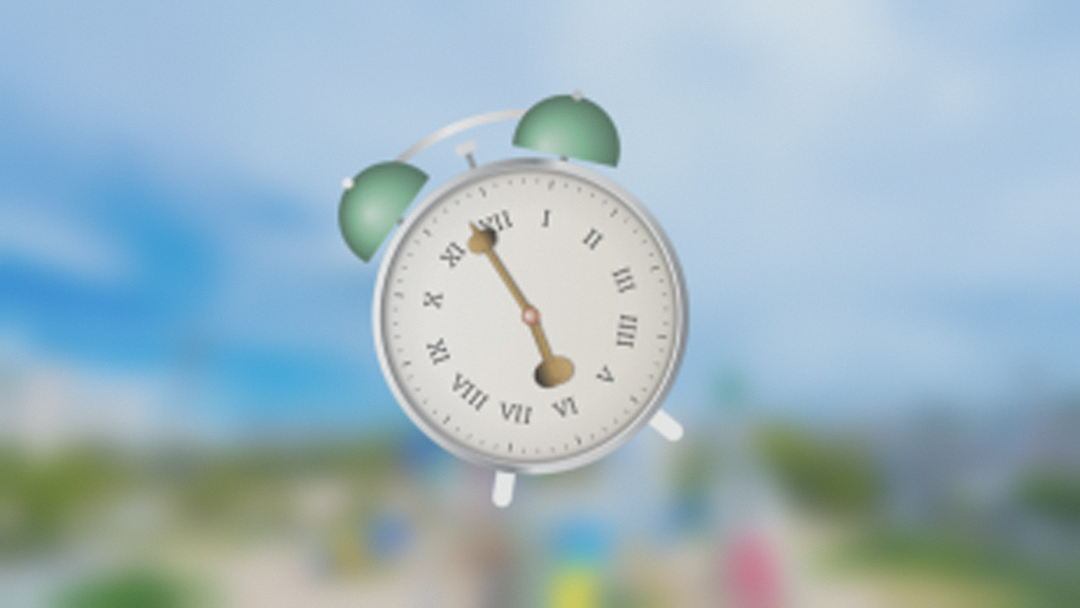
h=5 m=58
